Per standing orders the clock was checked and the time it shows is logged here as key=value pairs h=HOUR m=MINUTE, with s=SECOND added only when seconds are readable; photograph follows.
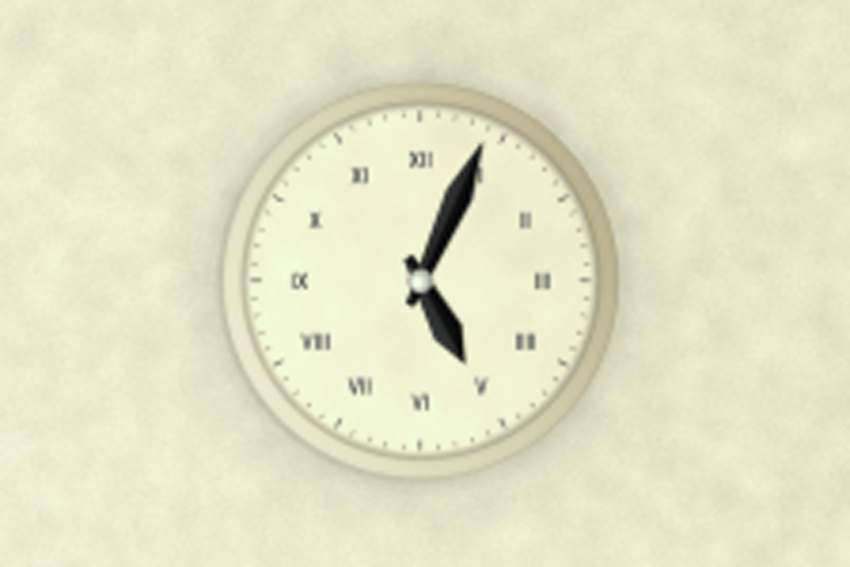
h=5 m=4
